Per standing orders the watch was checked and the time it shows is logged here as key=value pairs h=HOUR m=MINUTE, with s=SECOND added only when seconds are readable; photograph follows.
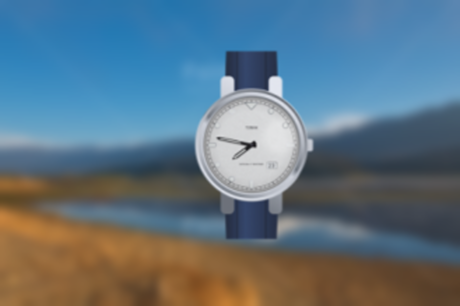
h=7 m=47
